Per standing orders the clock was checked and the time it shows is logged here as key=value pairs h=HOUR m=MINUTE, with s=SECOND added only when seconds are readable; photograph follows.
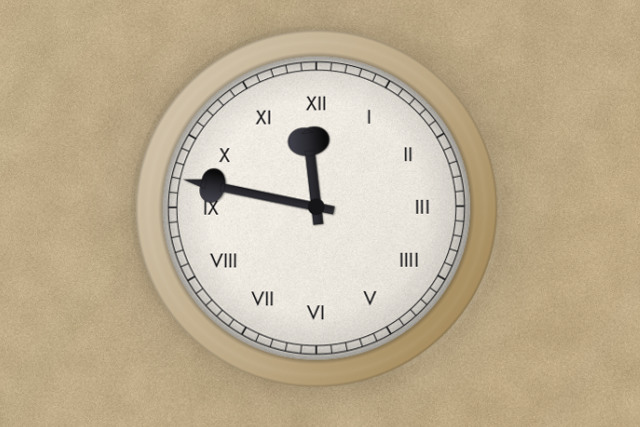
h=11 m=47
